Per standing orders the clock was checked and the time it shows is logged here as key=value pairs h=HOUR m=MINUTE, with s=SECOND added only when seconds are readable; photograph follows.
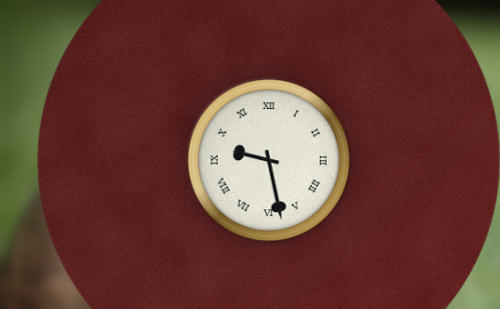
h=9 m=28
